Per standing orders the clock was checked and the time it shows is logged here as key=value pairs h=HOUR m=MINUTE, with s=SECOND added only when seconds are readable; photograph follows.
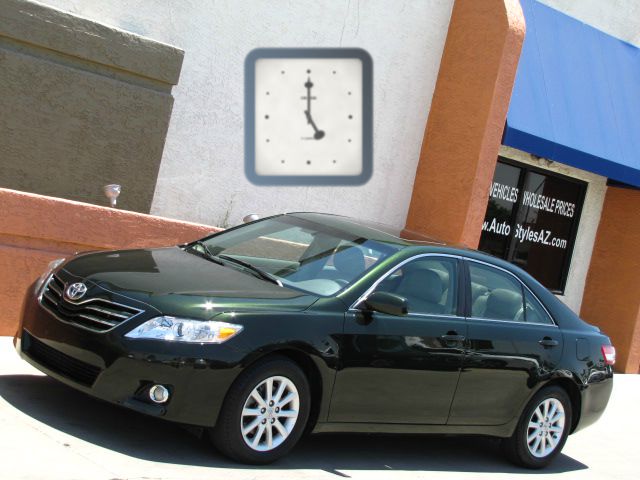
h=5 m=0
